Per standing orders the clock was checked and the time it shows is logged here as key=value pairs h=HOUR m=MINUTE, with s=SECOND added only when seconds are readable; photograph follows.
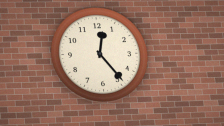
h=12 m=24
